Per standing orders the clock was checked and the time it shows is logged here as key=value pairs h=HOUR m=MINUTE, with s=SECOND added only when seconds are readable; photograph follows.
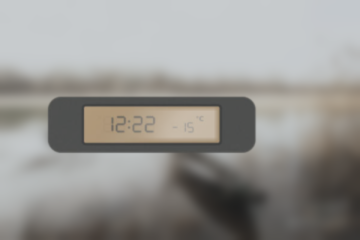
h=12 m=22
